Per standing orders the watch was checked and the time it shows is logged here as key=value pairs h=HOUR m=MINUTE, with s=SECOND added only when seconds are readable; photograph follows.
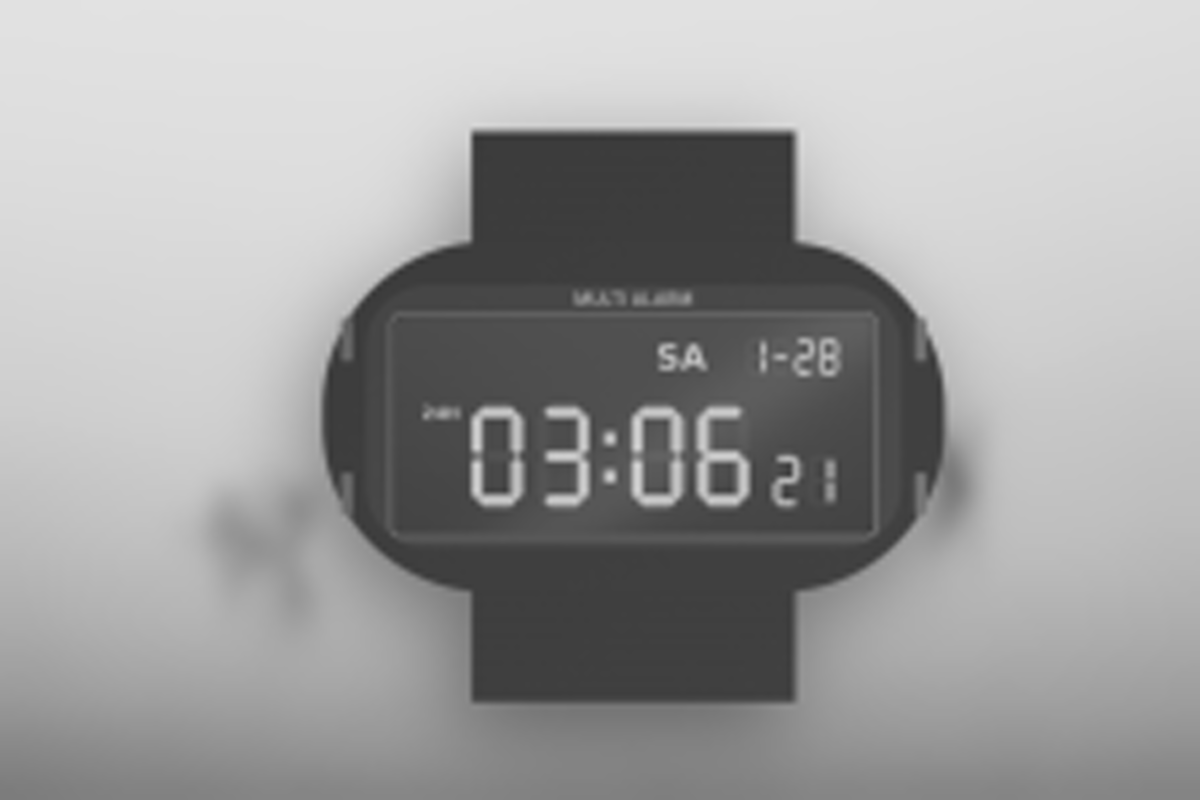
h=3 m=6 s=21
